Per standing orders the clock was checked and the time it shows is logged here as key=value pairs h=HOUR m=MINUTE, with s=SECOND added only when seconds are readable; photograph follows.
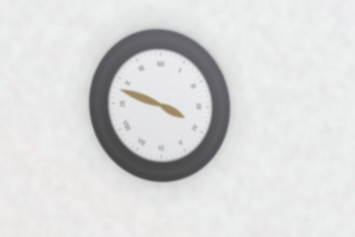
h=3 m=48
